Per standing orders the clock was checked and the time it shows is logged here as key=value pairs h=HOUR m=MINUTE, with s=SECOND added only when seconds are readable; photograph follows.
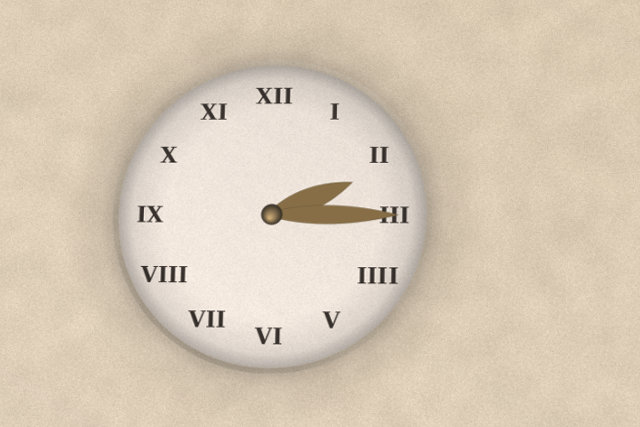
h=2 m=15
